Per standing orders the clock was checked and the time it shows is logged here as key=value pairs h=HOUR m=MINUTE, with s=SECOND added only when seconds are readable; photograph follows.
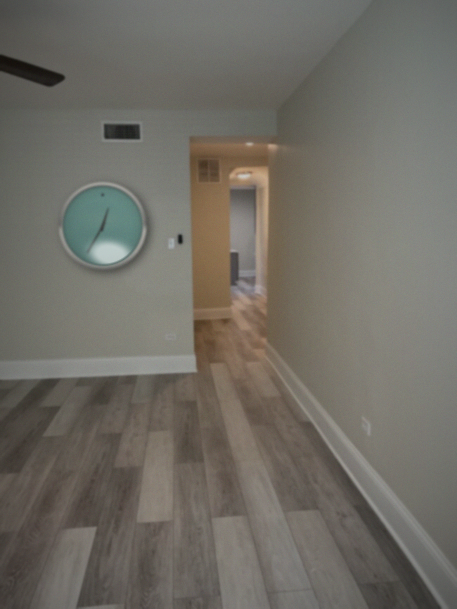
h=12 m=35
